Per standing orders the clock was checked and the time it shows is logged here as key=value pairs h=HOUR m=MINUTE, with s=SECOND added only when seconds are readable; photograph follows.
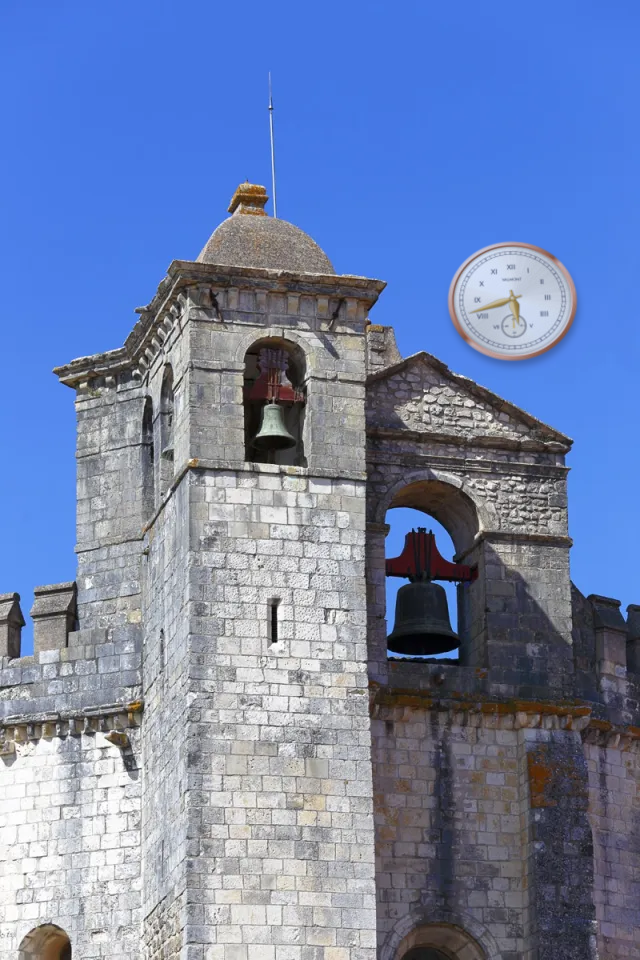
h=5 m=42
